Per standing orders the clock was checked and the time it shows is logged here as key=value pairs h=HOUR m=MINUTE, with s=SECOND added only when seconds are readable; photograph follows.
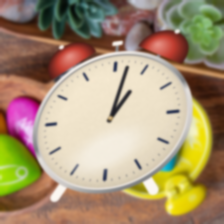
h=1 m=2
